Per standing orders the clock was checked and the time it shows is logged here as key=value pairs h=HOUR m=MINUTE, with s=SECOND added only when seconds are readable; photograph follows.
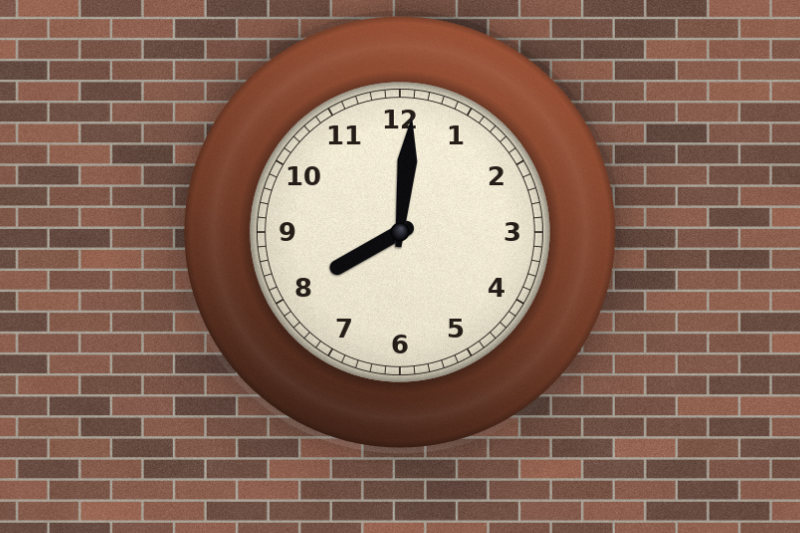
h=8 m=1
